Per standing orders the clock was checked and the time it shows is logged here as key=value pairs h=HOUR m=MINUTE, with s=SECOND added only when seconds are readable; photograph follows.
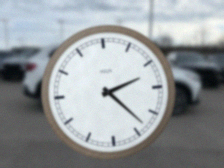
h=2 m=23
